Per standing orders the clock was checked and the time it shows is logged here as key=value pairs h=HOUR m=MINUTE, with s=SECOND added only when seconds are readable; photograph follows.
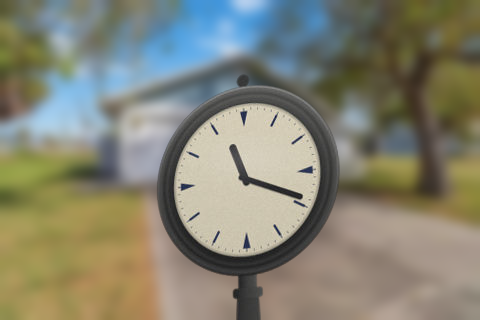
h=11 m=19
